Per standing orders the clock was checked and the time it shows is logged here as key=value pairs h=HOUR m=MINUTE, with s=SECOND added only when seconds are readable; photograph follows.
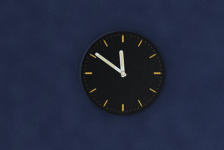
h=11 m=51
